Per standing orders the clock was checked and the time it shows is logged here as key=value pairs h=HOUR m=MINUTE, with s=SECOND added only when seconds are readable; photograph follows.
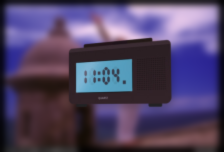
h=11 m=4
